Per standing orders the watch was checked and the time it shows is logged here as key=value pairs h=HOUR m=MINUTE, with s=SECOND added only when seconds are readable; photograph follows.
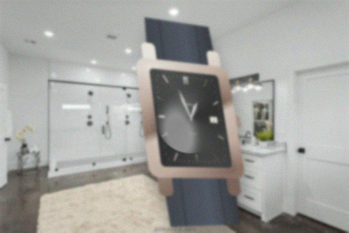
h=12 m=57
